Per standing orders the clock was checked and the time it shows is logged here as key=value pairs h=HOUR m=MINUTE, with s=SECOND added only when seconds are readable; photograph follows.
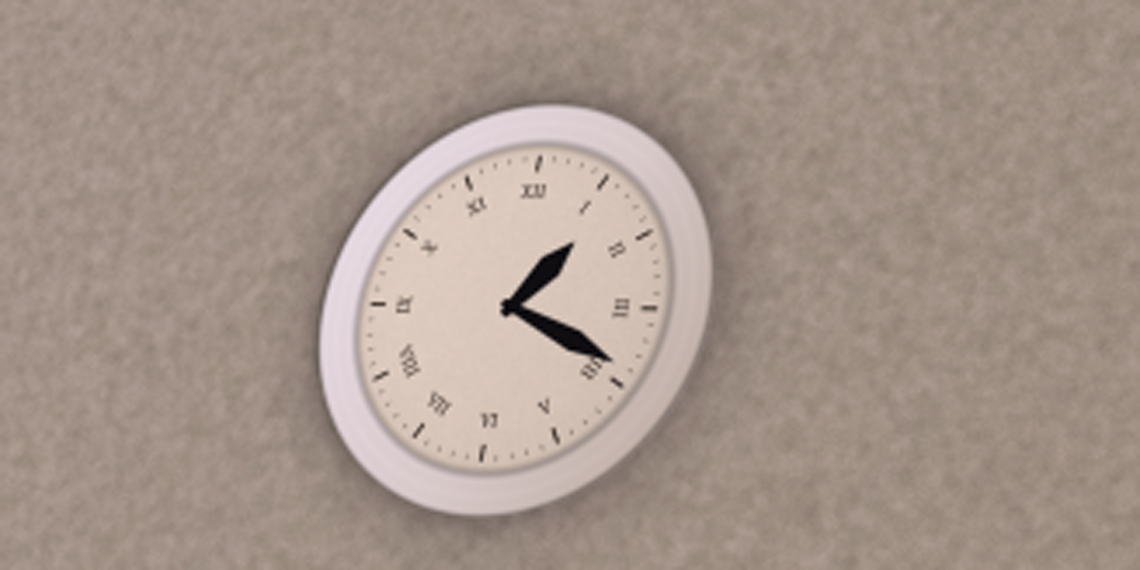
h=1 m=19
